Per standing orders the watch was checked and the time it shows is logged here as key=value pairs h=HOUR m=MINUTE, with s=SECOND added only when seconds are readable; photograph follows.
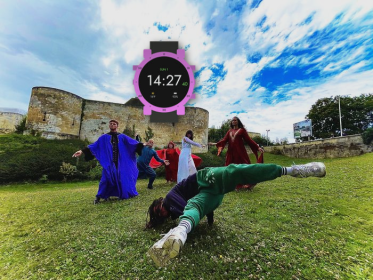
h=14 m=27
